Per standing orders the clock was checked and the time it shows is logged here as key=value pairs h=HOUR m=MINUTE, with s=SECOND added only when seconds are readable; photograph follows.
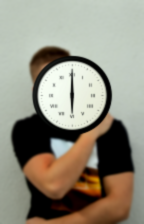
h=6 m=0
